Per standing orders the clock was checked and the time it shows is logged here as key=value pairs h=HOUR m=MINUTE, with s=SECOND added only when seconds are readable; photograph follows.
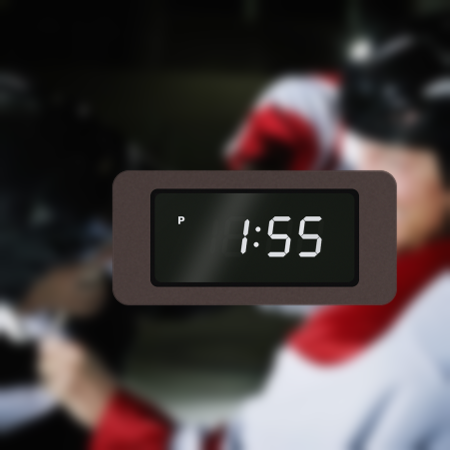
h=1 m=55
